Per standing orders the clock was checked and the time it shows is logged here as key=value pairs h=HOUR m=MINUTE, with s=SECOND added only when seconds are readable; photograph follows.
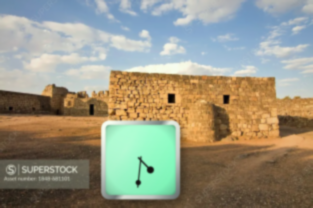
h=4 m=31
